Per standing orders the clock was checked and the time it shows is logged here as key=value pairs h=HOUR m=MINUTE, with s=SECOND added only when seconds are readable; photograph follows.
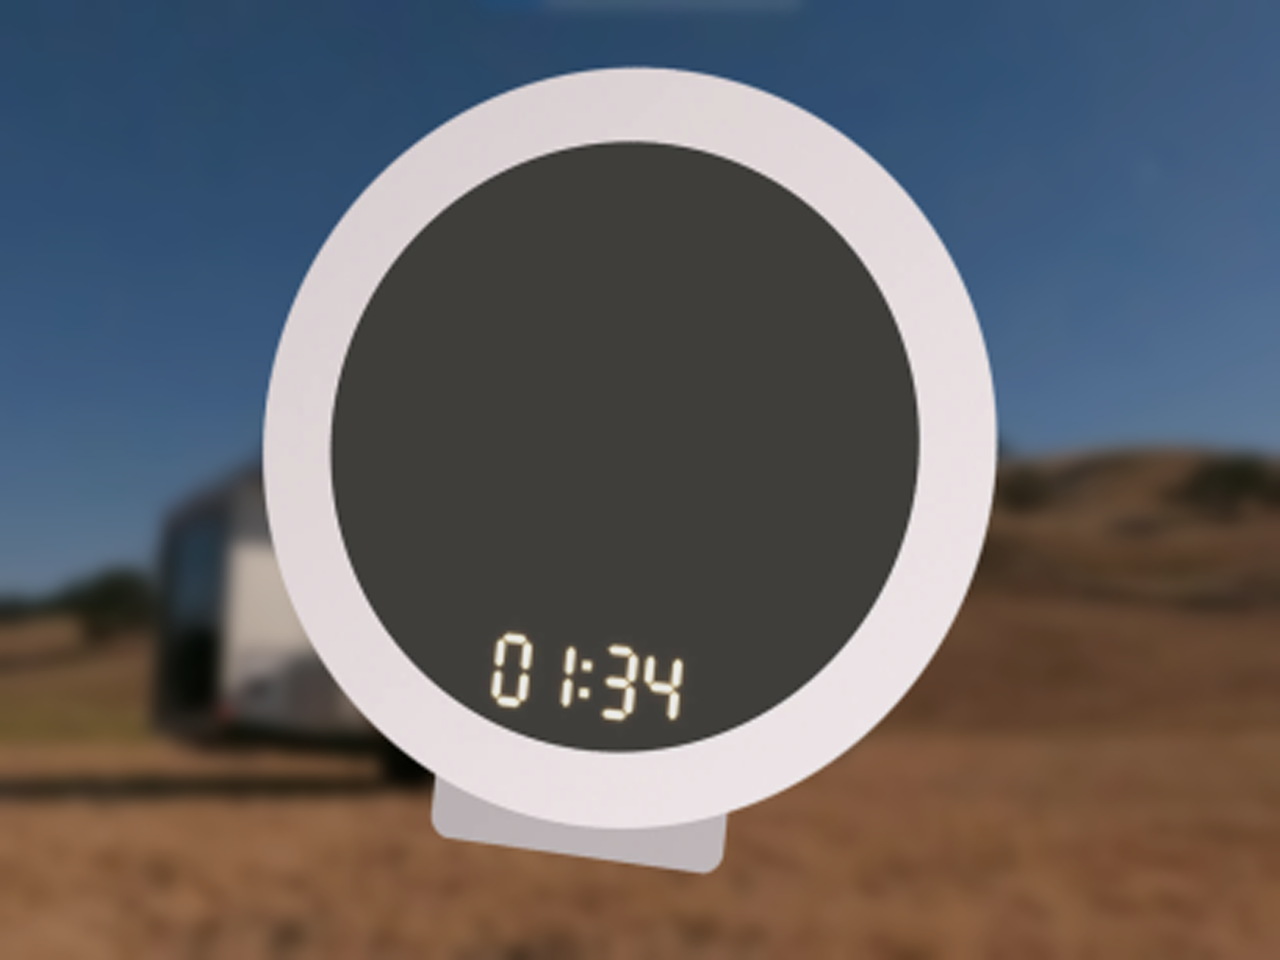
h=1 m=34
